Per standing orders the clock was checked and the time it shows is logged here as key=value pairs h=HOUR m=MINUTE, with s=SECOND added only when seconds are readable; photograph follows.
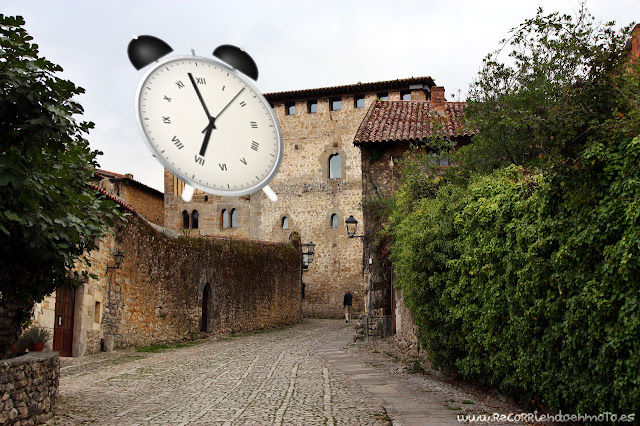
h=6 m=58 s=8
